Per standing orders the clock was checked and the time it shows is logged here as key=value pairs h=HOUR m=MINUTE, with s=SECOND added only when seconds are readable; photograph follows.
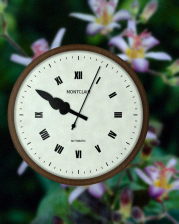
h=9 m=50 s=4
